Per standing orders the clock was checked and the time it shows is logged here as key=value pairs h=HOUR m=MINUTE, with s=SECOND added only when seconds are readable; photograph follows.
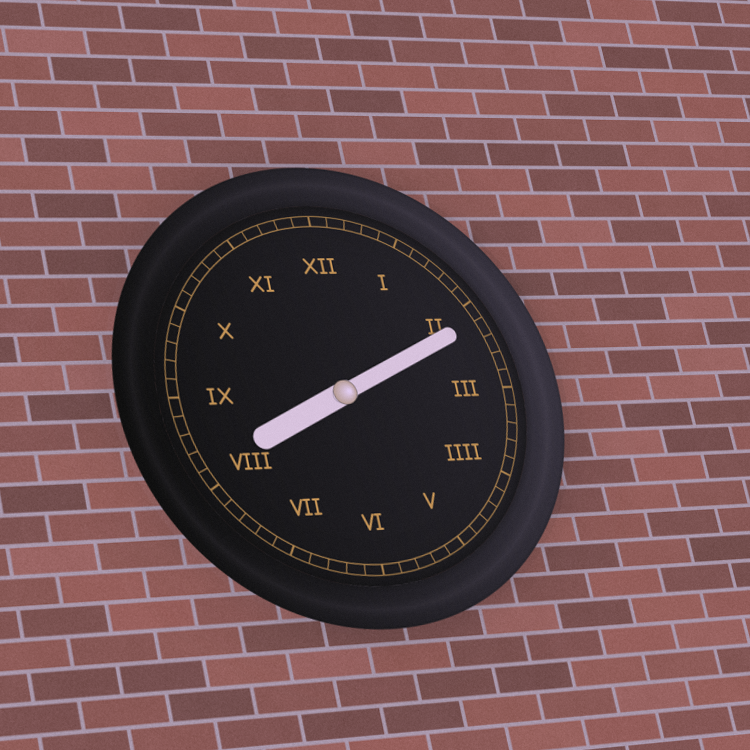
h=8 m=11
